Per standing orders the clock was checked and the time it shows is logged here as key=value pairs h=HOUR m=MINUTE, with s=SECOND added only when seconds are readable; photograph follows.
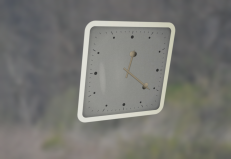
h=12 m=21
